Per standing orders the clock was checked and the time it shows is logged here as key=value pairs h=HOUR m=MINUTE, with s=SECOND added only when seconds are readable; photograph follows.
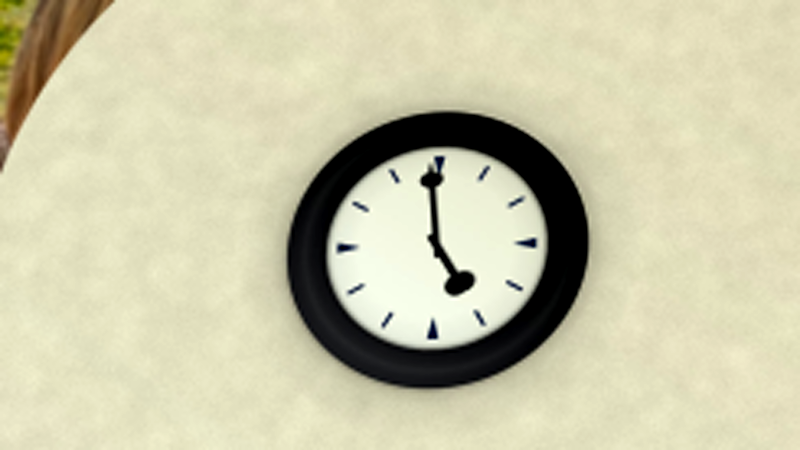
h=4 m=59
